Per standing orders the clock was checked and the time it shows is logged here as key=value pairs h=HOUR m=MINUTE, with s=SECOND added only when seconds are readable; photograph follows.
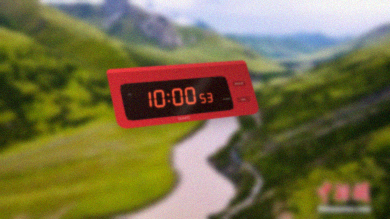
h=10 m=0 s=53
